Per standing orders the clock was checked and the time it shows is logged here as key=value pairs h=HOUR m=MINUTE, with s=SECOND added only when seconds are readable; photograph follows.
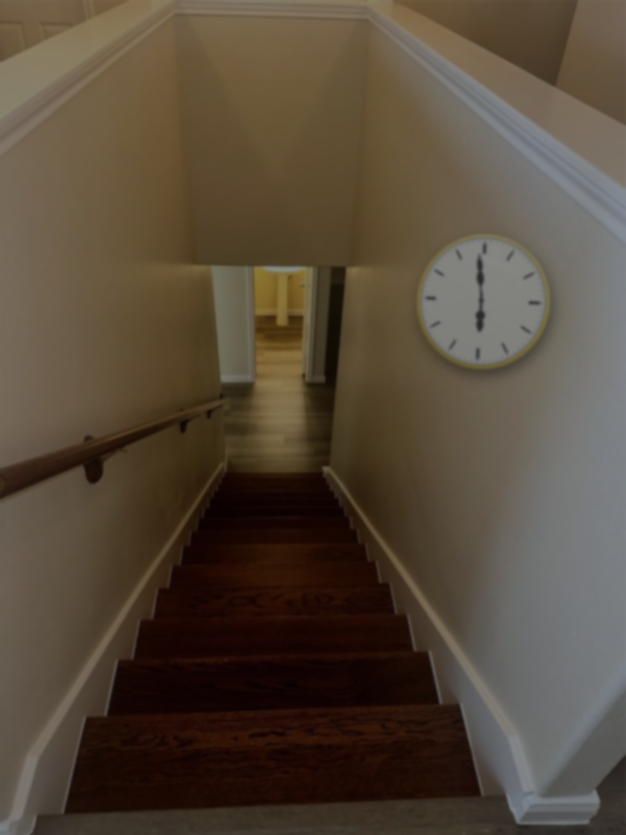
h=5 m=59
